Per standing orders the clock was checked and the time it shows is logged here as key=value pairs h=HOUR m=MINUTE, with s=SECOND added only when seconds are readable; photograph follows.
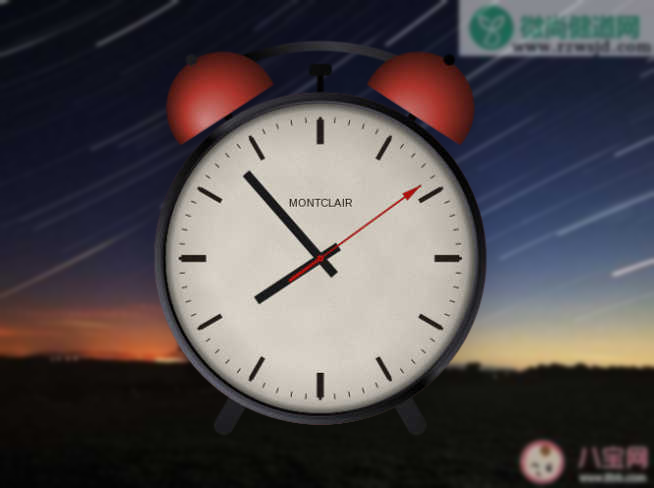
h=7 m=53 s=9
